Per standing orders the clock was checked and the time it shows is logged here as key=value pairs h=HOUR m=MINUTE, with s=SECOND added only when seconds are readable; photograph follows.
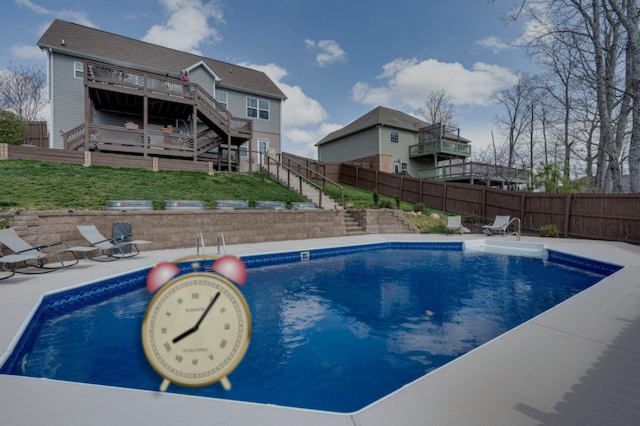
h=8 m=6
